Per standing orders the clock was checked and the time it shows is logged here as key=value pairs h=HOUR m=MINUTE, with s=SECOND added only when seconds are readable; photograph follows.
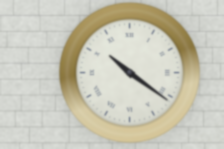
h=10 m=21
